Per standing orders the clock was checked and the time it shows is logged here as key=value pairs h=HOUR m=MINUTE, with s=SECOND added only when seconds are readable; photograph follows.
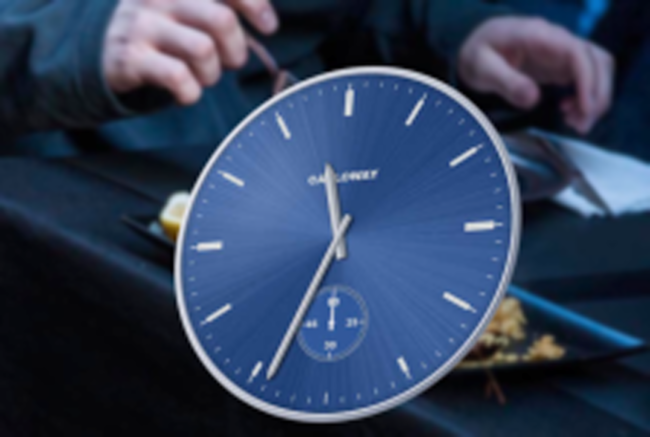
h=11 m=34
